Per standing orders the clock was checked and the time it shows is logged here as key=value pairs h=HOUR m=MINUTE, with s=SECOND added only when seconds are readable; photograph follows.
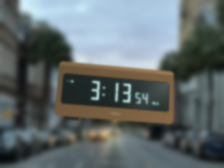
h=3 m=13
